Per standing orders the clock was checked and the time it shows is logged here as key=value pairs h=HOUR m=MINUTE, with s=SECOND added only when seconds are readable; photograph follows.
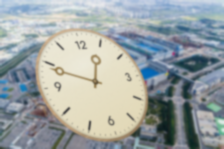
h=12 m=49
